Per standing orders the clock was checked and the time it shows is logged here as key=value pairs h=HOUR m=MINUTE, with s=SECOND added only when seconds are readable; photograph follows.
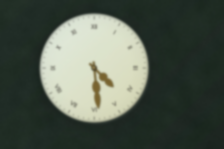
h=4 m=29
